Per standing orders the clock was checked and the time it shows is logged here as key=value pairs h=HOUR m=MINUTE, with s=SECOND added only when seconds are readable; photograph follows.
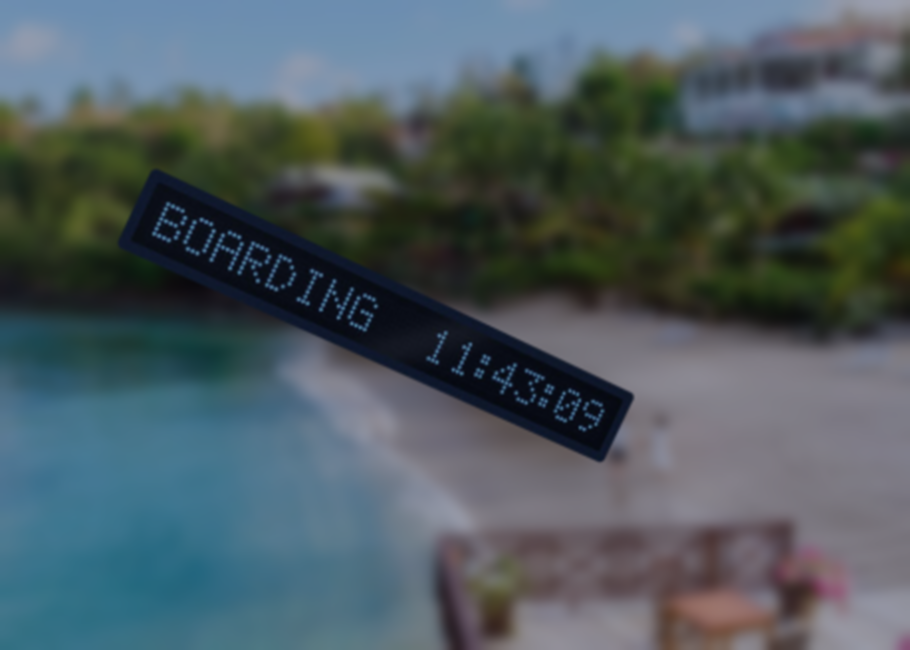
h=11 m=43 s=9
